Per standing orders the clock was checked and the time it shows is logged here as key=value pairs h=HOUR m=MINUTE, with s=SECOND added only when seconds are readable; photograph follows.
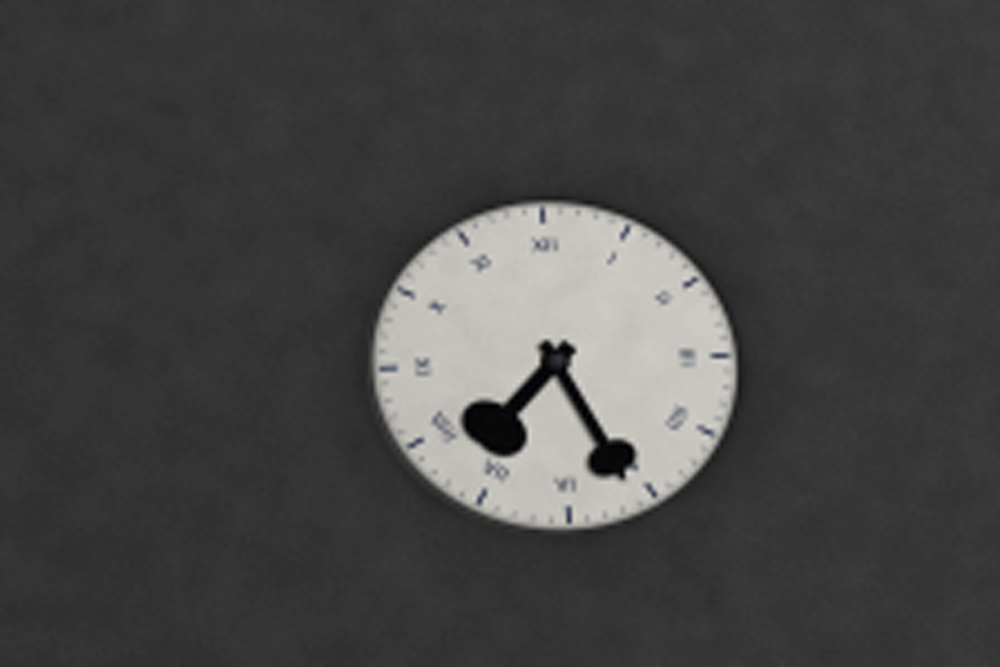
h=7 m=26
